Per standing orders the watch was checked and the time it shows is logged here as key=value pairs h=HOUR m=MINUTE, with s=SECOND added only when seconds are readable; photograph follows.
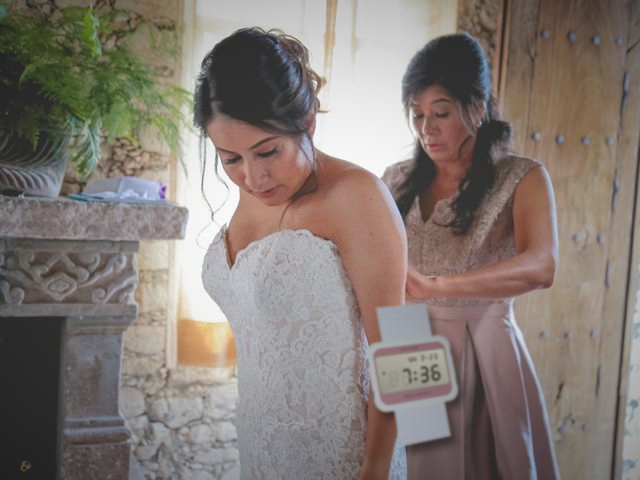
h=7 m=36
